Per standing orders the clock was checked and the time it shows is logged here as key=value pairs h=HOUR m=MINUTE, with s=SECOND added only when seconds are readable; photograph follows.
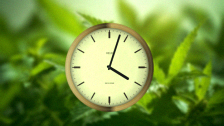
h=4 m=3
